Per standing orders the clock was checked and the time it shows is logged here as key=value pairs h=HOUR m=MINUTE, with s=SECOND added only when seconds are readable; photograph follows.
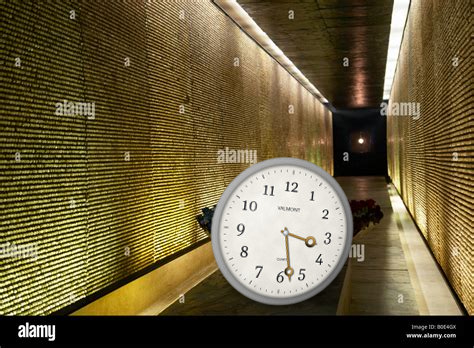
h=3 m=28
